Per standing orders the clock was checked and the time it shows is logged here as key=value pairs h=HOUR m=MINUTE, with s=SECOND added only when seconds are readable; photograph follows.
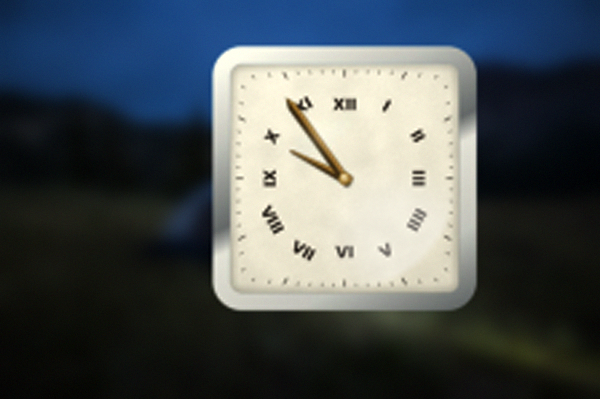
h=9 m=54
